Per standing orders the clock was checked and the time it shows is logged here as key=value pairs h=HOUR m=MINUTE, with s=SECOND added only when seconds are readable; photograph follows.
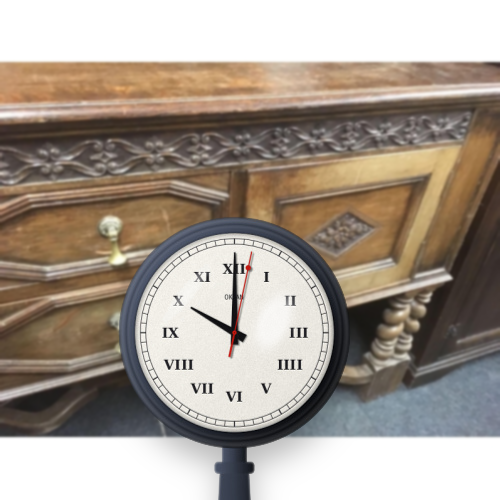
h=10 m=0 s=2
